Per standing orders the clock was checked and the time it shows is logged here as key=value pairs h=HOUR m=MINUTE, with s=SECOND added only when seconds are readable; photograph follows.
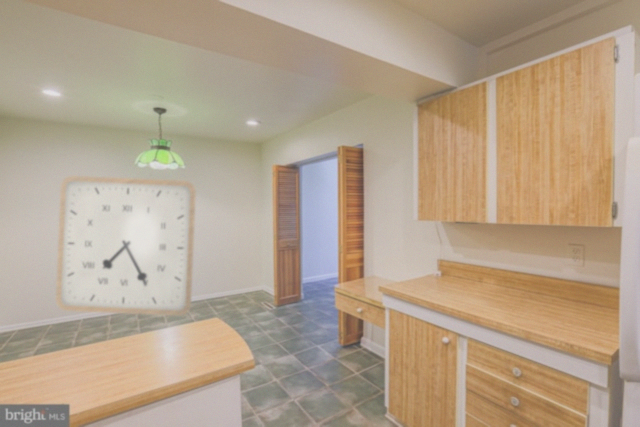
h=7 m=25
